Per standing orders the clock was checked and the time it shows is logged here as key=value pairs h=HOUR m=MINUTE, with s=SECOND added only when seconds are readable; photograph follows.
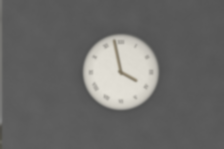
h=3 m=58
